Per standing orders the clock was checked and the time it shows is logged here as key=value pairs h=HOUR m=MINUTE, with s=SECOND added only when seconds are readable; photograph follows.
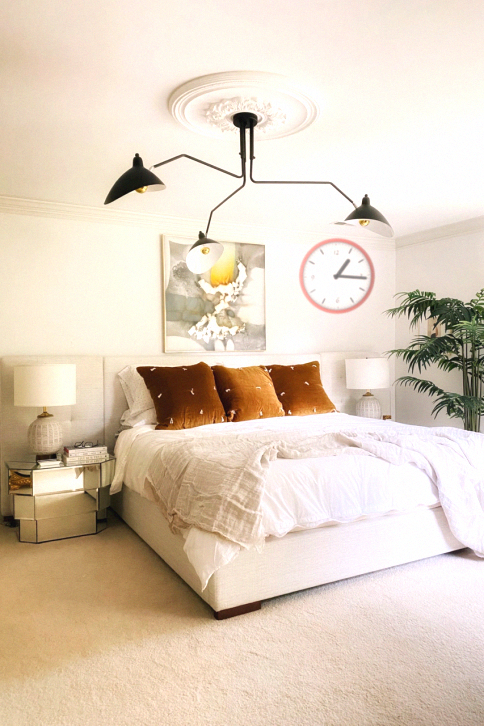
h=1 m=16
